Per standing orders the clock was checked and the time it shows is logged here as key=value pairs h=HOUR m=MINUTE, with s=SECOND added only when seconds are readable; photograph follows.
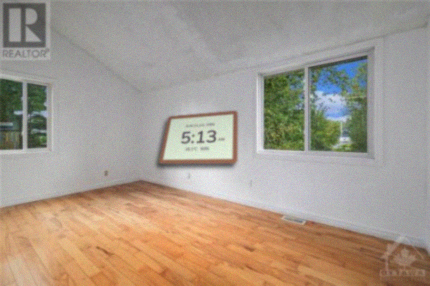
h=5 m=13
